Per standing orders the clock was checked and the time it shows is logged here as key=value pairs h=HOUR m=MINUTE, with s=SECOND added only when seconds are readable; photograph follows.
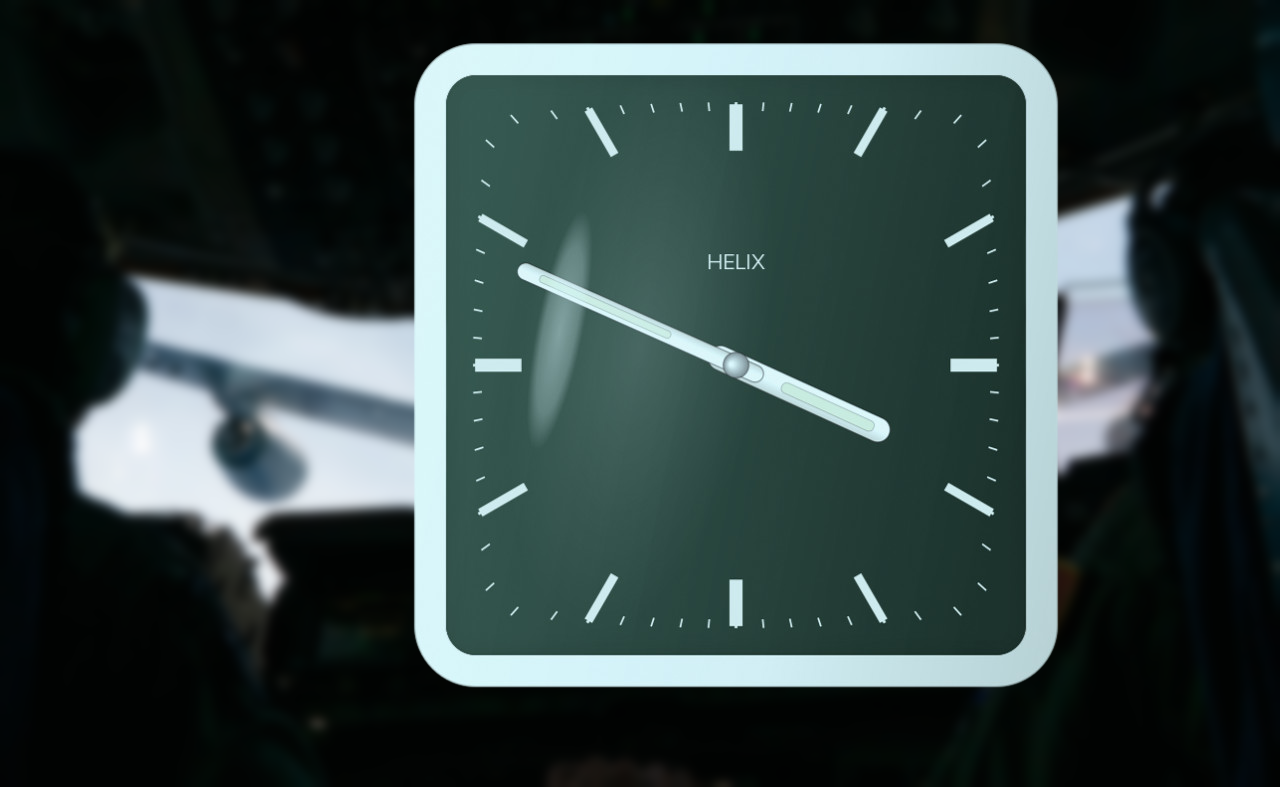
h=3 m=49
